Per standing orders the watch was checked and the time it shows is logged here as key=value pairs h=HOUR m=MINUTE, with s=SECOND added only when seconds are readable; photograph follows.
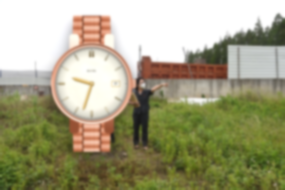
h=9 m=33
